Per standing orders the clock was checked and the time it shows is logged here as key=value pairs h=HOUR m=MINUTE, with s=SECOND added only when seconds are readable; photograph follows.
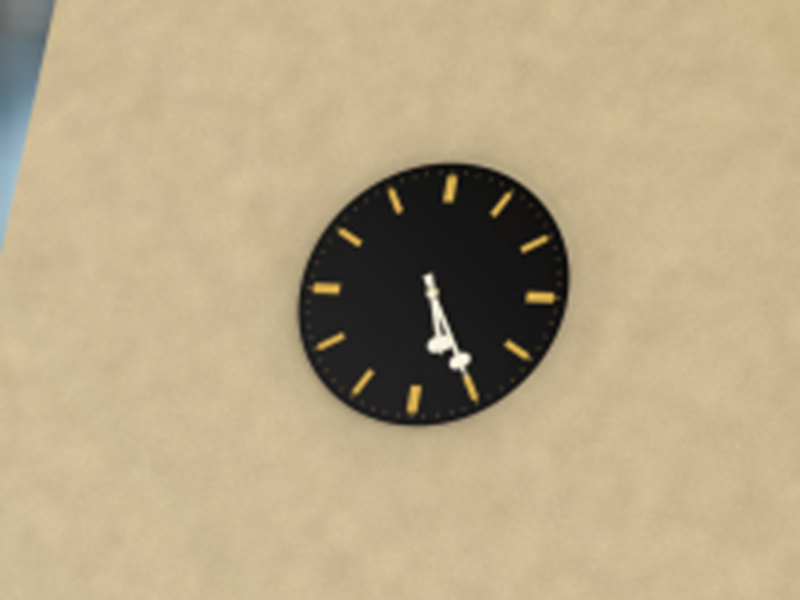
h=5 m=25
